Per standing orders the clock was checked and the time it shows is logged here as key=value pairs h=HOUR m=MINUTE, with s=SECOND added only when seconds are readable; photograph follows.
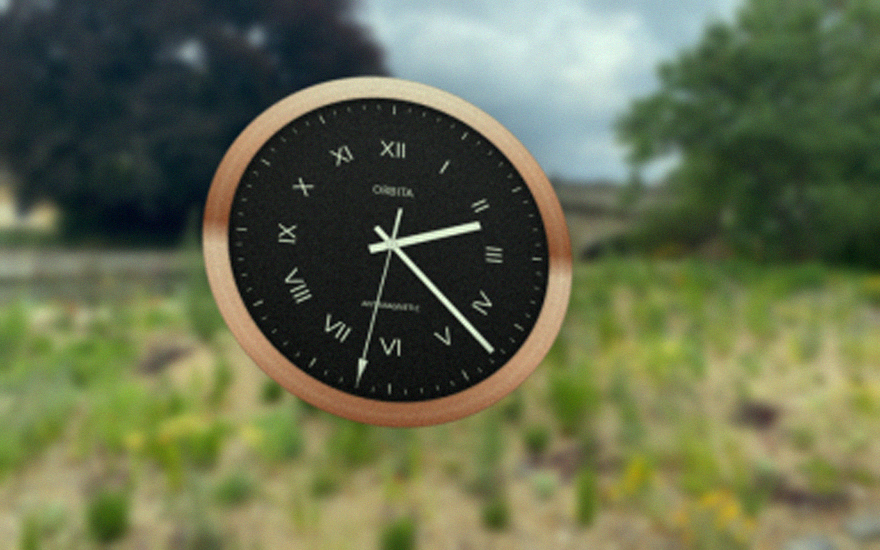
h=2 m=22 s=32
